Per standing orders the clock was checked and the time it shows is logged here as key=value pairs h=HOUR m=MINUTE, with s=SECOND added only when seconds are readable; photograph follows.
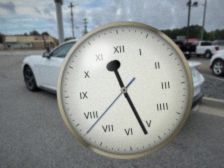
h=11 m=26 s=38
